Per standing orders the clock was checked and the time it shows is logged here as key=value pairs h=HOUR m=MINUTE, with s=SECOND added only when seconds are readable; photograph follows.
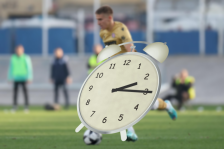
h=2 m=15
